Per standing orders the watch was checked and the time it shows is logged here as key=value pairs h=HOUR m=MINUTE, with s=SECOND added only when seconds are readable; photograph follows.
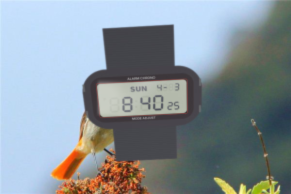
h=8 m=40
